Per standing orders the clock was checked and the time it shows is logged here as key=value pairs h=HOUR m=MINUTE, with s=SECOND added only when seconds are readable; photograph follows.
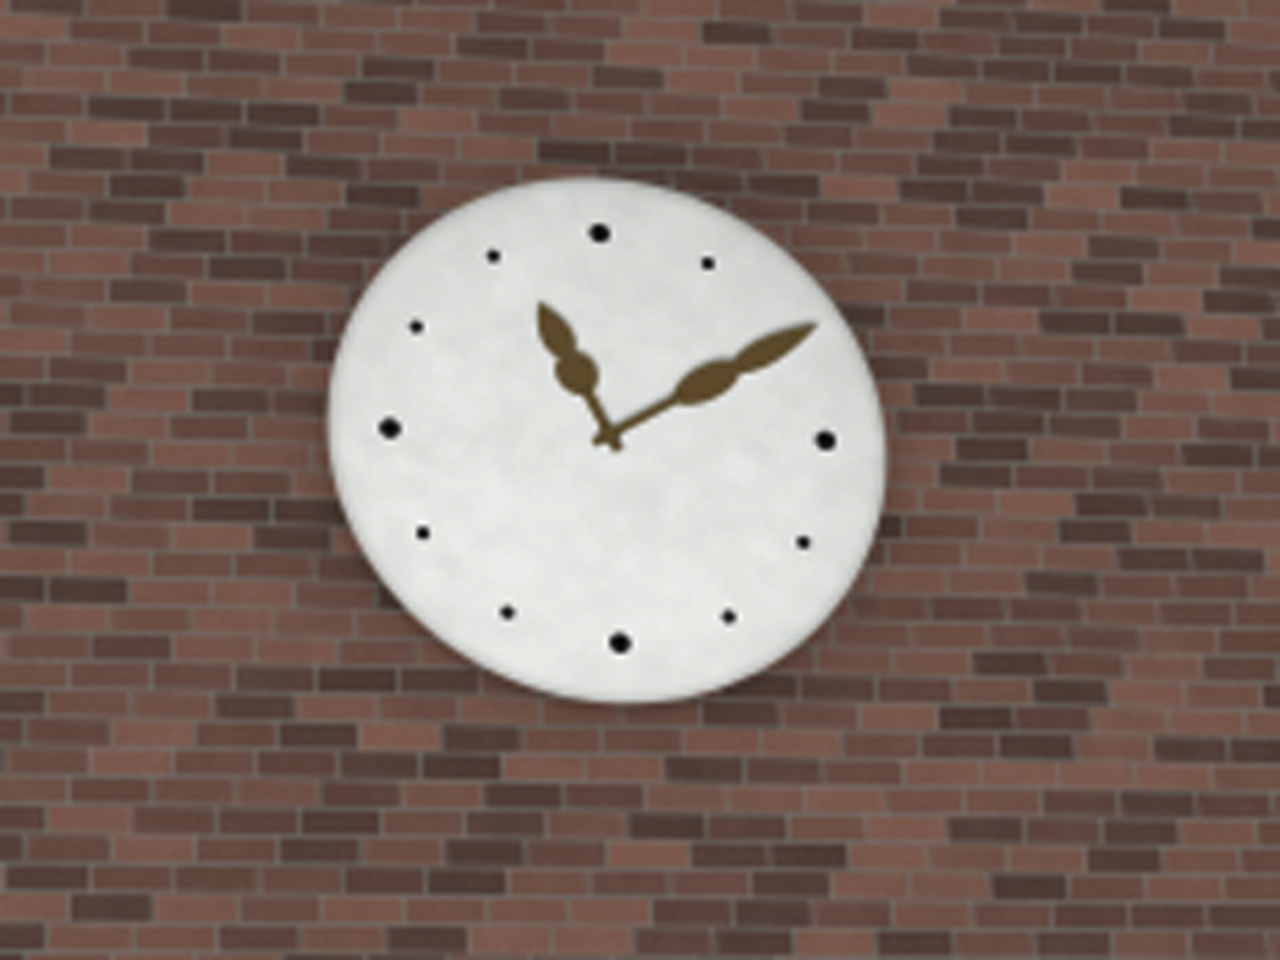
h=11 m=10
